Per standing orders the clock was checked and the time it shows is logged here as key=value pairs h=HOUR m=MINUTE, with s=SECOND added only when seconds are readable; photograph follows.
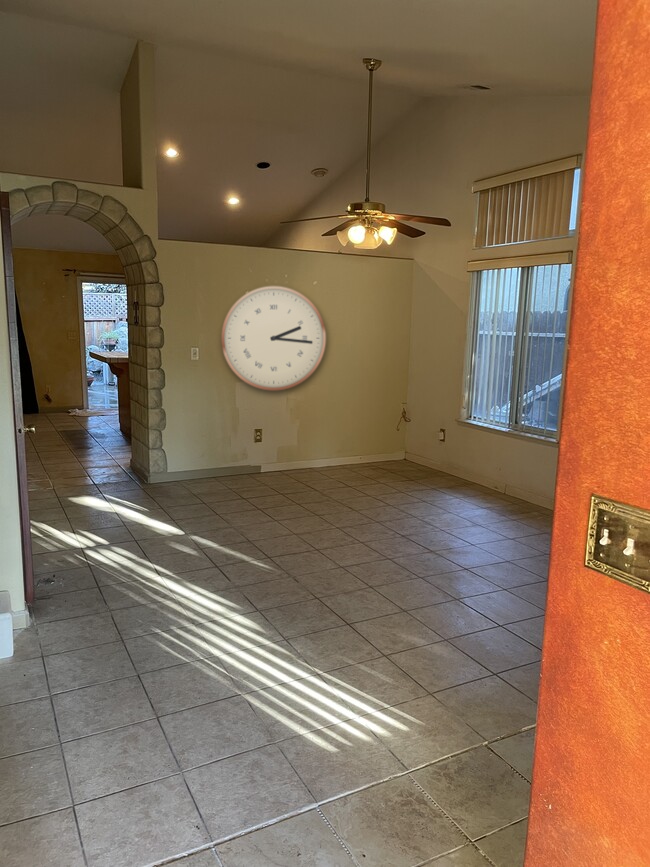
h=2 m=16
